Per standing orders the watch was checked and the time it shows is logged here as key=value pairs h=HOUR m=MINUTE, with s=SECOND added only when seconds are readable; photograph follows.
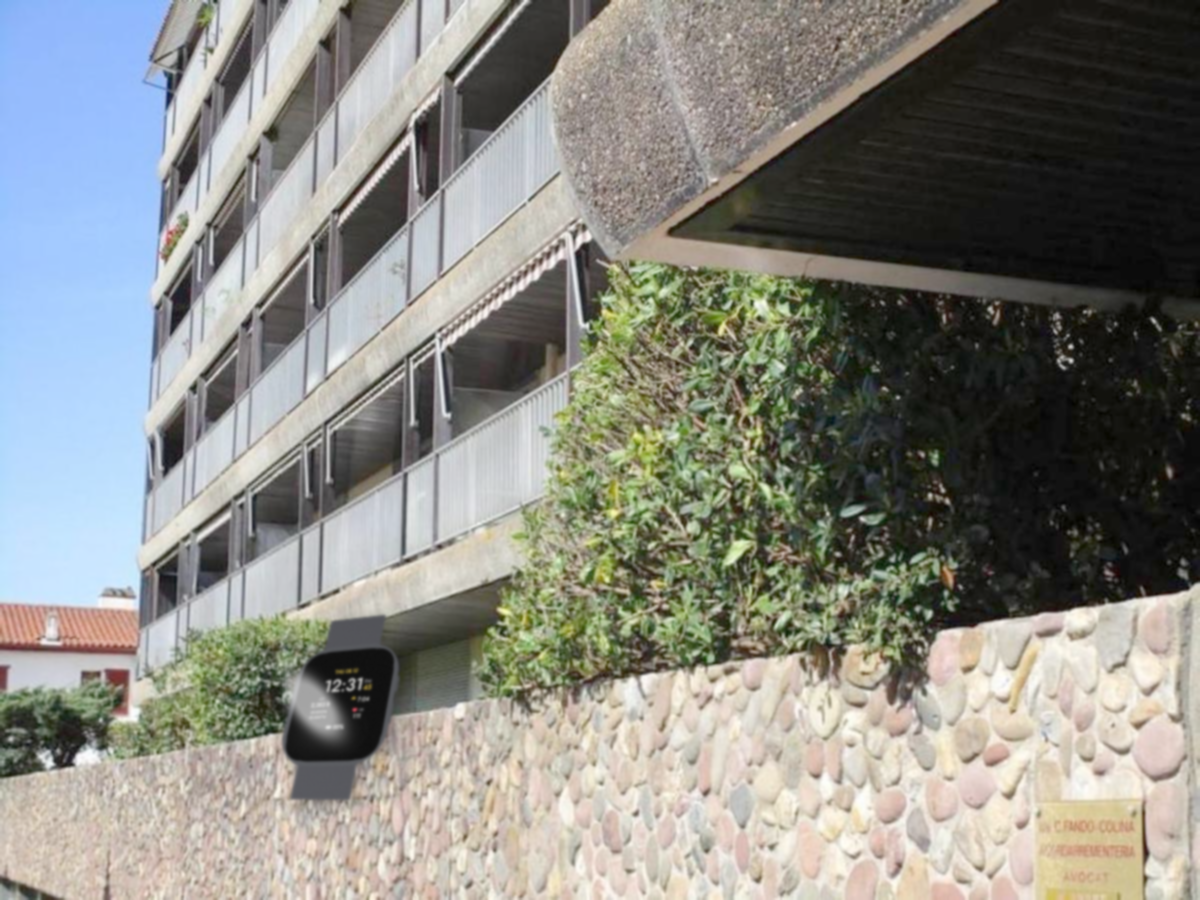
h=12 m=31
